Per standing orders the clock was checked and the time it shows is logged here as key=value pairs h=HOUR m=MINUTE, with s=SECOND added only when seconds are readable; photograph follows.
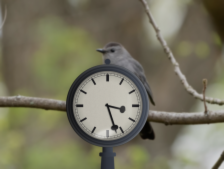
h=3 m=27
